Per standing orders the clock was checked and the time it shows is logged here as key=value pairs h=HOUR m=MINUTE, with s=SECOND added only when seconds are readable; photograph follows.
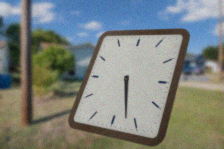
h=5 m=27
